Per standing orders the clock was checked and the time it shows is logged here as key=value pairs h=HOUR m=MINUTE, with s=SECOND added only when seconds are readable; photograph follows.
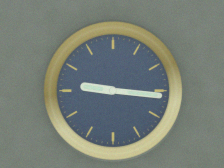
h=9 m=16
